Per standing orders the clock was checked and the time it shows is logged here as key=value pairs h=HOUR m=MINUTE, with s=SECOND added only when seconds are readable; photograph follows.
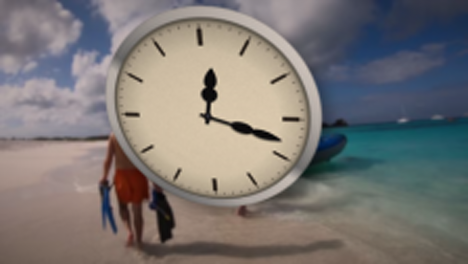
h=12 m=18
